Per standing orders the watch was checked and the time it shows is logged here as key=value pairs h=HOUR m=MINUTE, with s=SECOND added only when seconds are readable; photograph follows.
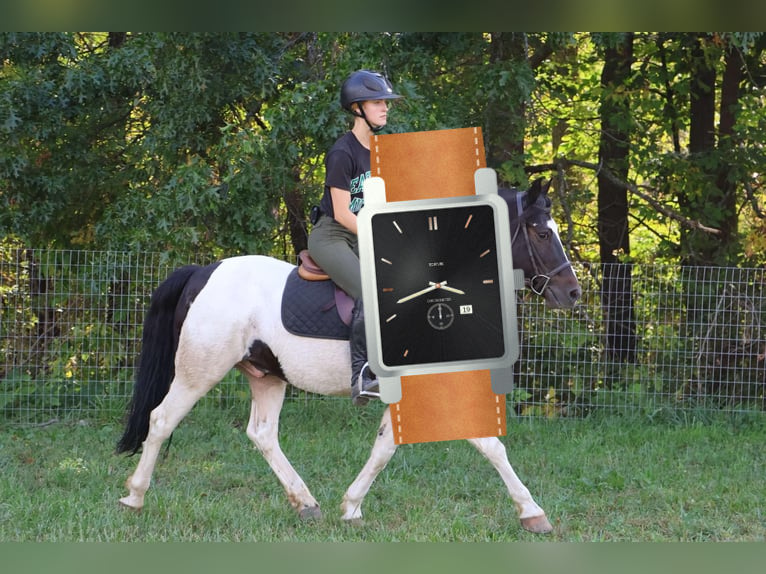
h=3 m=42
